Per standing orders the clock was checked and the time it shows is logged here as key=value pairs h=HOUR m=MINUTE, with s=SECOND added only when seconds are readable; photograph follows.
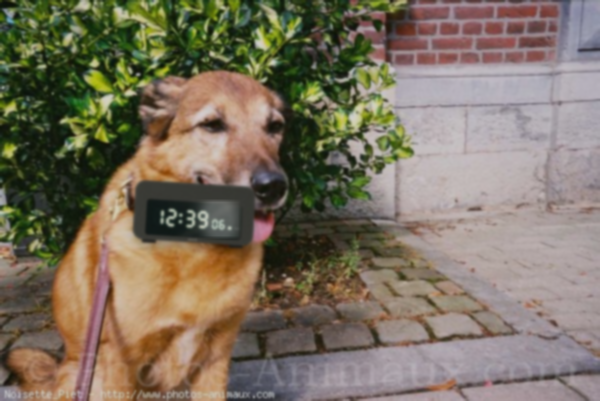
h=12 m=39
